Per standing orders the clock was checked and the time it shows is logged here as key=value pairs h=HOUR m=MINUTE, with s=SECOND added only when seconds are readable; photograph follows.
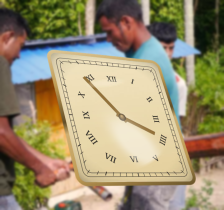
h=3 m=54
